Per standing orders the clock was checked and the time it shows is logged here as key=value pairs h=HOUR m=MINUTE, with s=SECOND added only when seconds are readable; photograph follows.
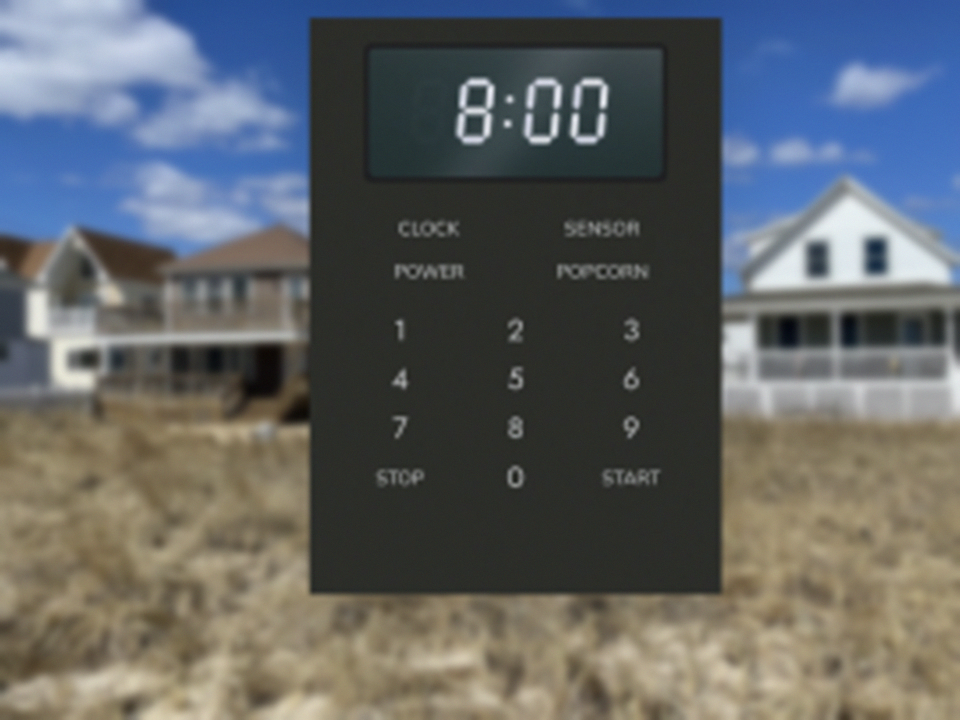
h=8 m=0
